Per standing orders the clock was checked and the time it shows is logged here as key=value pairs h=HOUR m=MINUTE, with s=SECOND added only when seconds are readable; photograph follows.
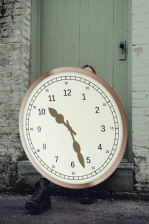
h=10 m=27
